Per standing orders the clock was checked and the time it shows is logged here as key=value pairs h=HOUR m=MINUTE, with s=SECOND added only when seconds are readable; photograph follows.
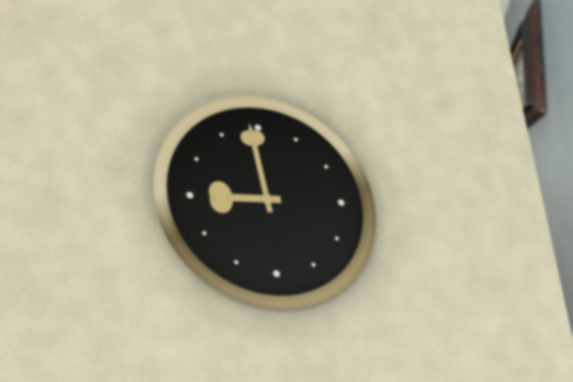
h=8 m=59
